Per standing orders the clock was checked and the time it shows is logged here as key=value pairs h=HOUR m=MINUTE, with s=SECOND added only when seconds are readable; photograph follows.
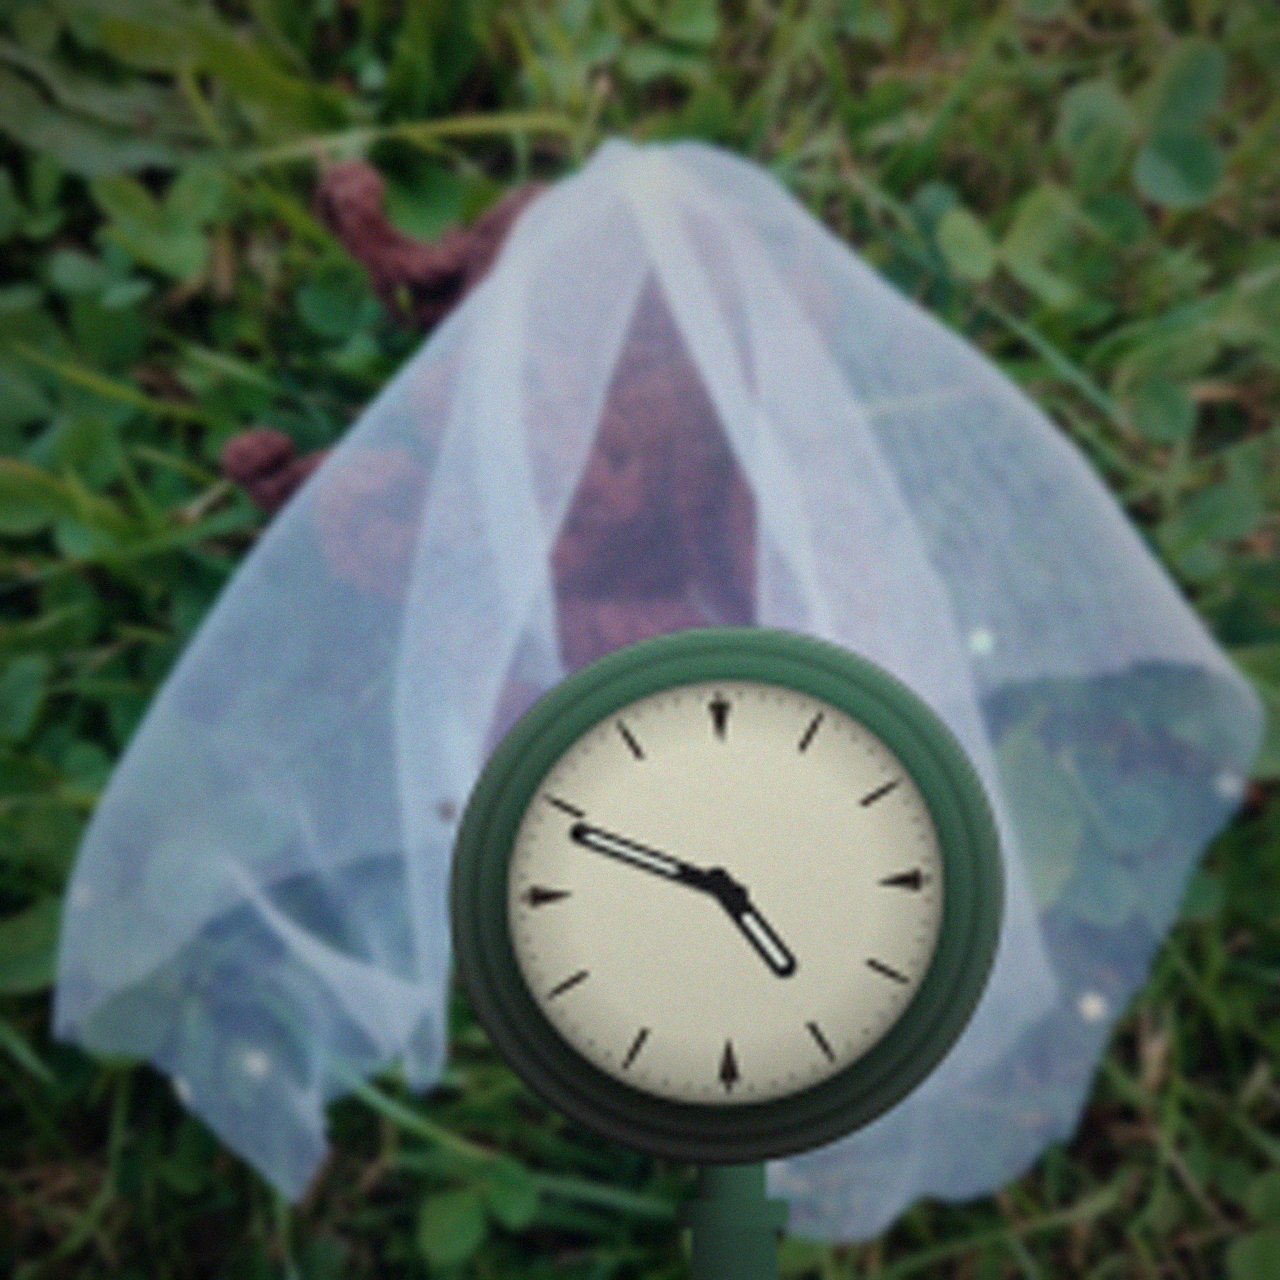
h=4 m=49
